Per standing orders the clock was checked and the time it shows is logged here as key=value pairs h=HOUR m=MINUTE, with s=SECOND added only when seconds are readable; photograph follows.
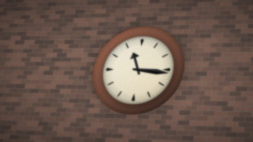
h=11 m=16
